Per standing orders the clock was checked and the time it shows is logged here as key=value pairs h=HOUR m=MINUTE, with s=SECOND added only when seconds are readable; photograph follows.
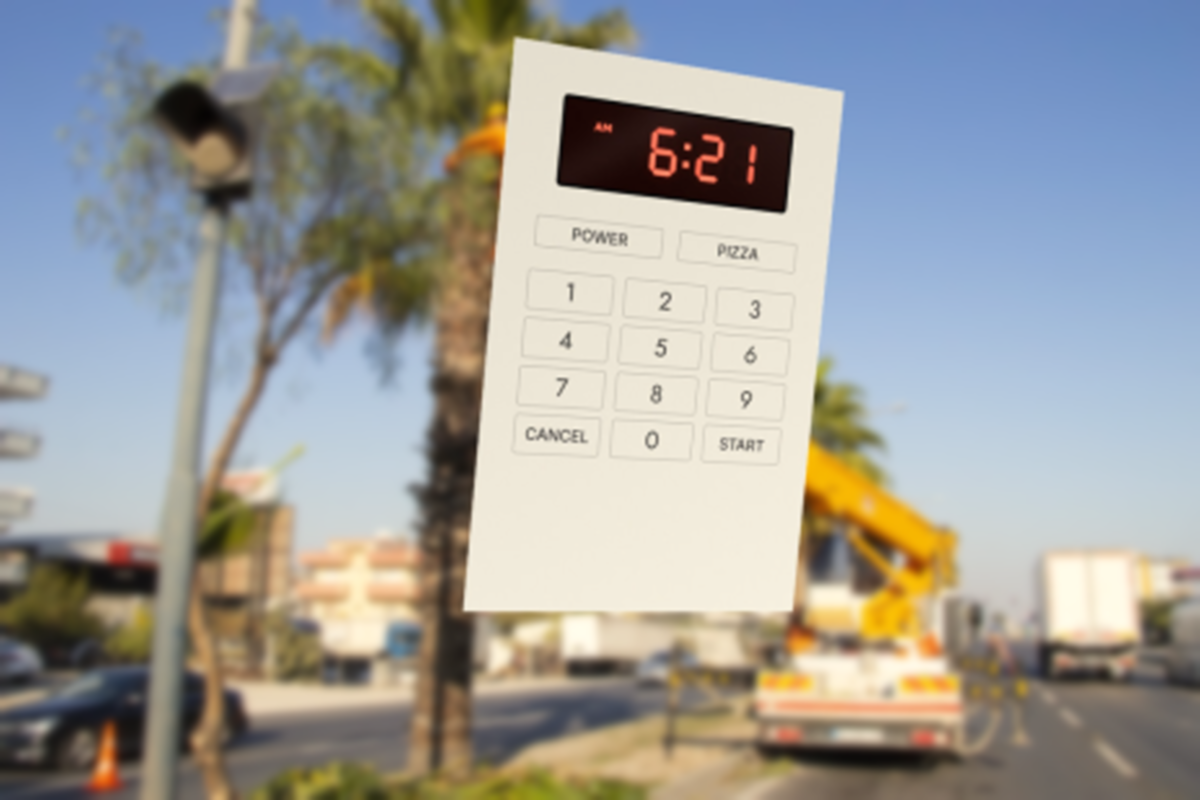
h=6 m=21
